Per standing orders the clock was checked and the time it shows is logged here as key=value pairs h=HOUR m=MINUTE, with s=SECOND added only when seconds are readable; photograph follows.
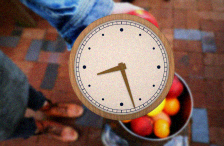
h=8 m=27
